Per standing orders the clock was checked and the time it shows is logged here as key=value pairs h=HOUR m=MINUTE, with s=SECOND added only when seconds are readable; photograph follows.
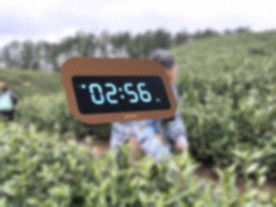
h=2 m=56
